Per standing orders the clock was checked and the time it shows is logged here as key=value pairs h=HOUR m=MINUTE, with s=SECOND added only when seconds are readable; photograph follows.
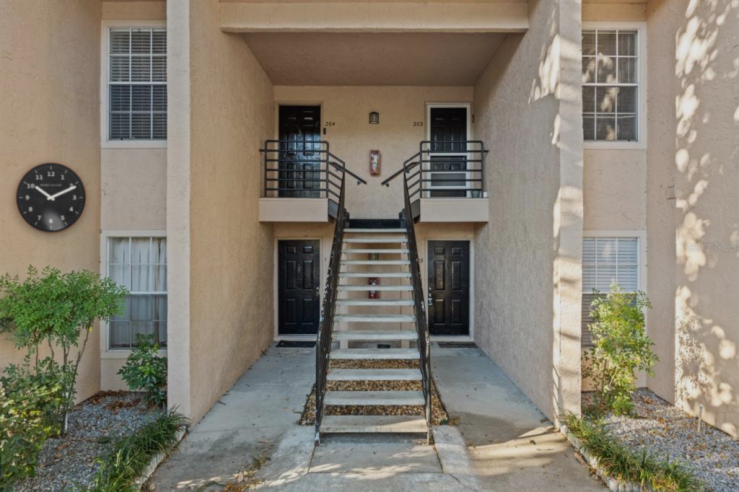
h=10 m=11
